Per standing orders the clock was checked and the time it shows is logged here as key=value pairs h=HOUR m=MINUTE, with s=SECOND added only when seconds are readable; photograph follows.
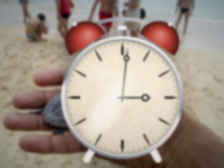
h=3 m=1
